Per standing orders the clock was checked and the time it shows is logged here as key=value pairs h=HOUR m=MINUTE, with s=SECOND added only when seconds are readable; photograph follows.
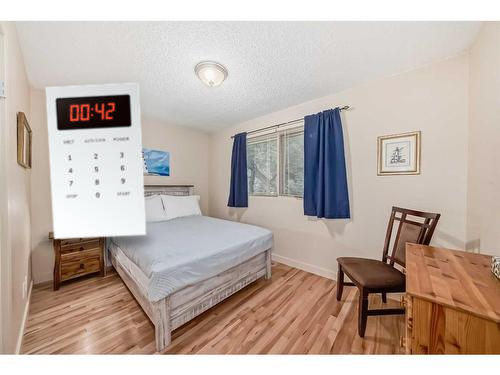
h=0 m=42
